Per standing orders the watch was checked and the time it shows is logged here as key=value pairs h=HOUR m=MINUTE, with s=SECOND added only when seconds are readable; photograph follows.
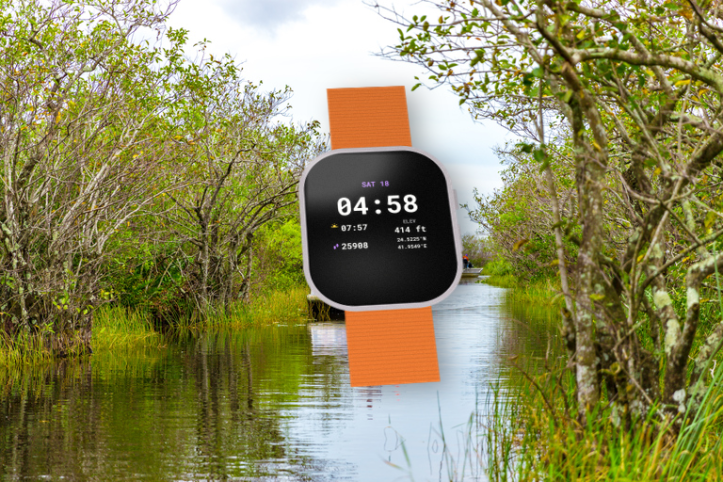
h=4 m=58
